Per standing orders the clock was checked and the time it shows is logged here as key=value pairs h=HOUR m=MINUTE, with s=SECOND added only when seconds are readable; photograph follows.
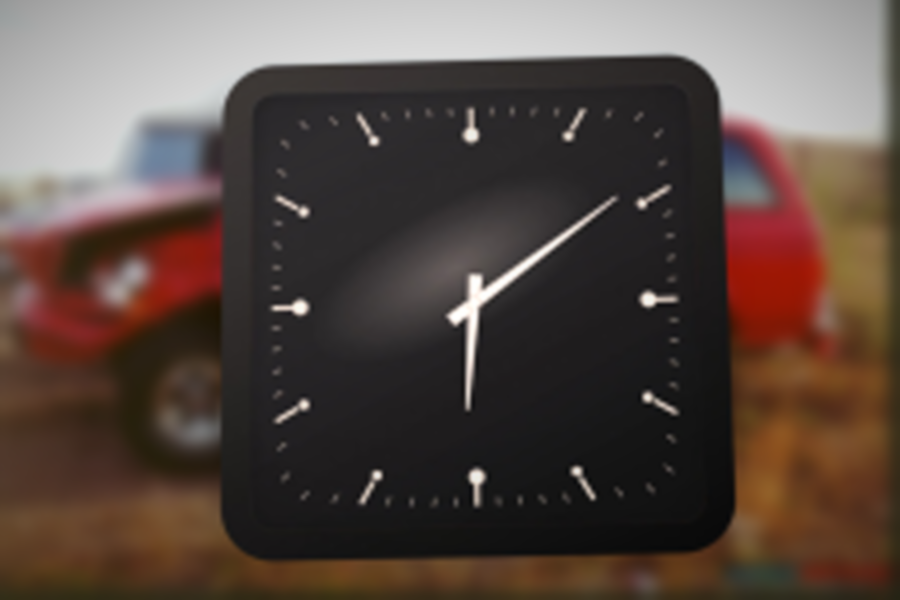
h=6 m=9
